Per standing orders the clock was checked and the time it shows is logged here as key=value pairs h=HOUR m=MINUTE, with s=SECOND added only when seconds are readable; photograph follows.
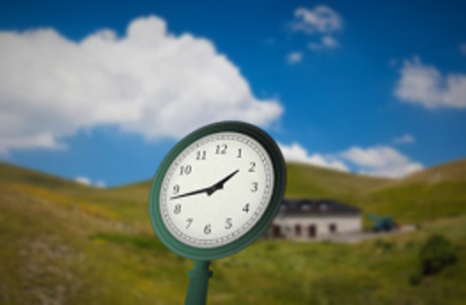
h=1 m=43
